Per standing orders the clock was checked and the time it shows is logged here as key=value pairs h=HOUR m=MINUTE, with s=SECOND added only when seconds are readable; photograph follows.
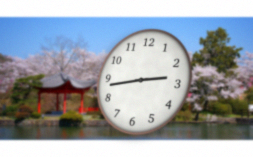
h=2 m=43
